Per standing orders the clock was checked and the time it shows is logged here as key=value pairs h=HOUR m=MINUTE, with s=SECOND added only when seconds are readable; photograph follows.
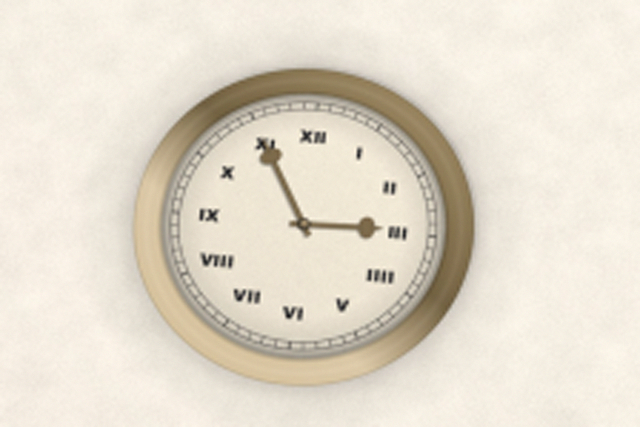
h=2 m=55
